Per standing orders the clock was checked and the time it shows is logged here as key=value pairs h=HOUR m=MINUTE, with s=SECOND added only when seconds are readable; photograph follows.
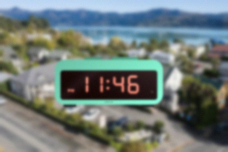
h=11 m=46
